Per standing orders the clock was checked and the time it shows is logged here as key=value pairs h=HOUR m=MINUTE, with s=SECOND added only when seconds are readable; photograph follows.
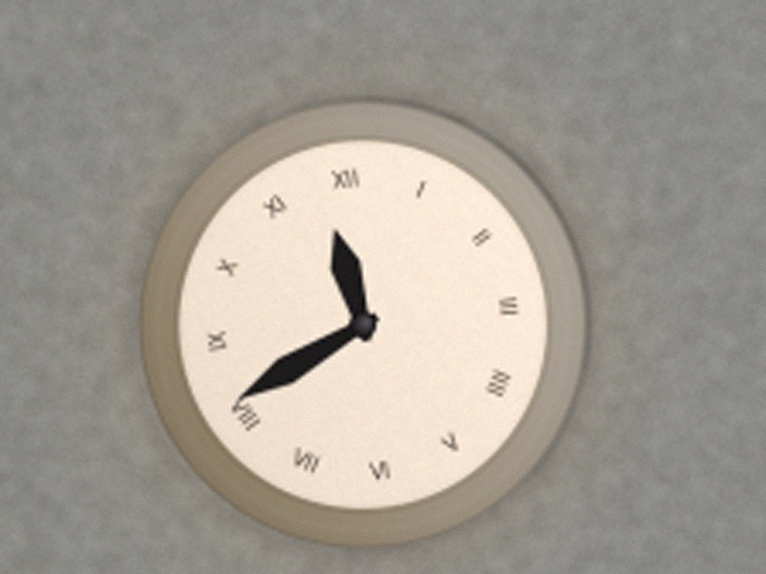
h=11 m=41
